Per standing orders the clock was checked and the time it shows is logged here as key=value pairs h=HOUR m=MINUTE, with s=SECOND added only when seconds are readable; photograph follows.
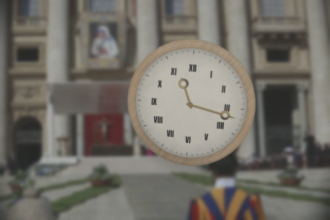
h=11 m=17
